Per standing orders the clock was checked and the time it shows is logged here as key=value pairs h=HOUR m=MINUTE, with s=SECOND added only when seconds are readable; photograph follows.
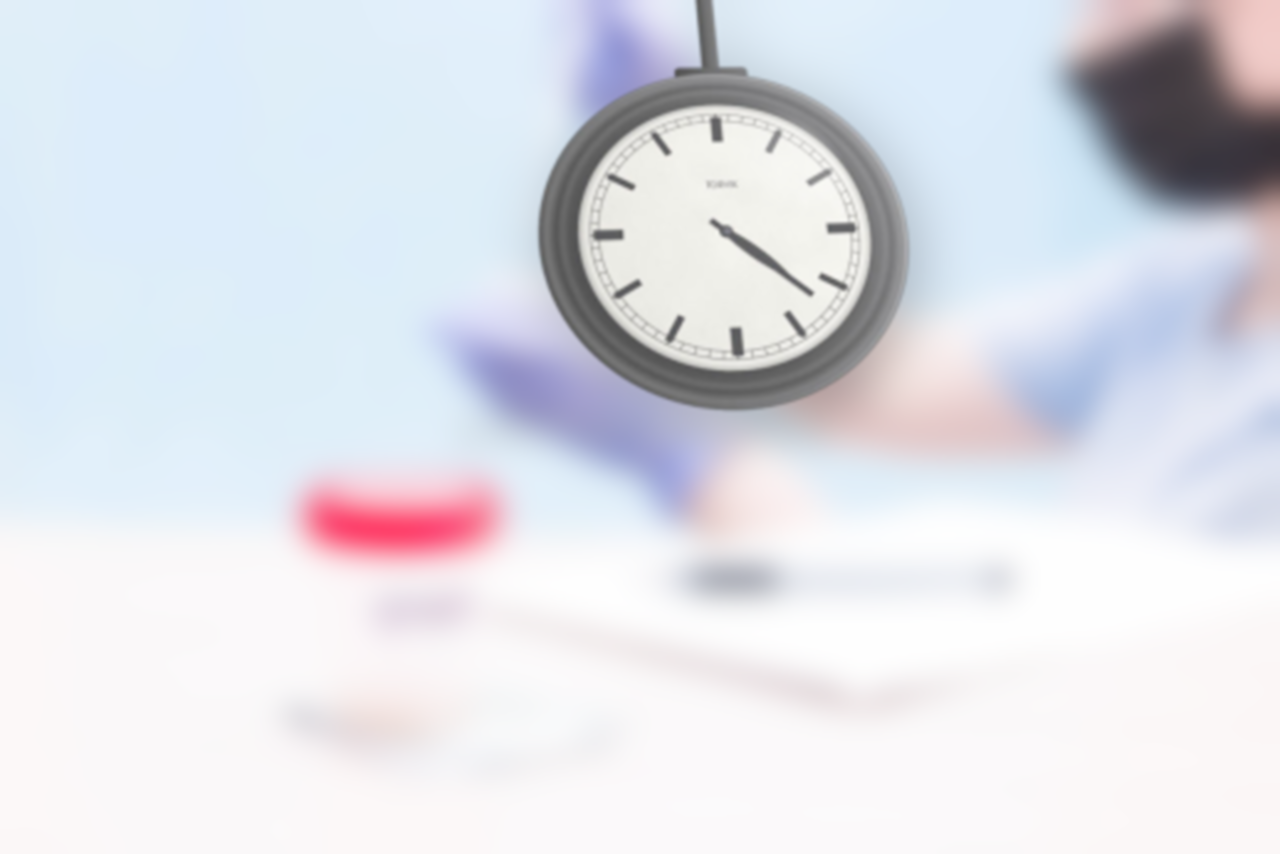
h=4 m=22
